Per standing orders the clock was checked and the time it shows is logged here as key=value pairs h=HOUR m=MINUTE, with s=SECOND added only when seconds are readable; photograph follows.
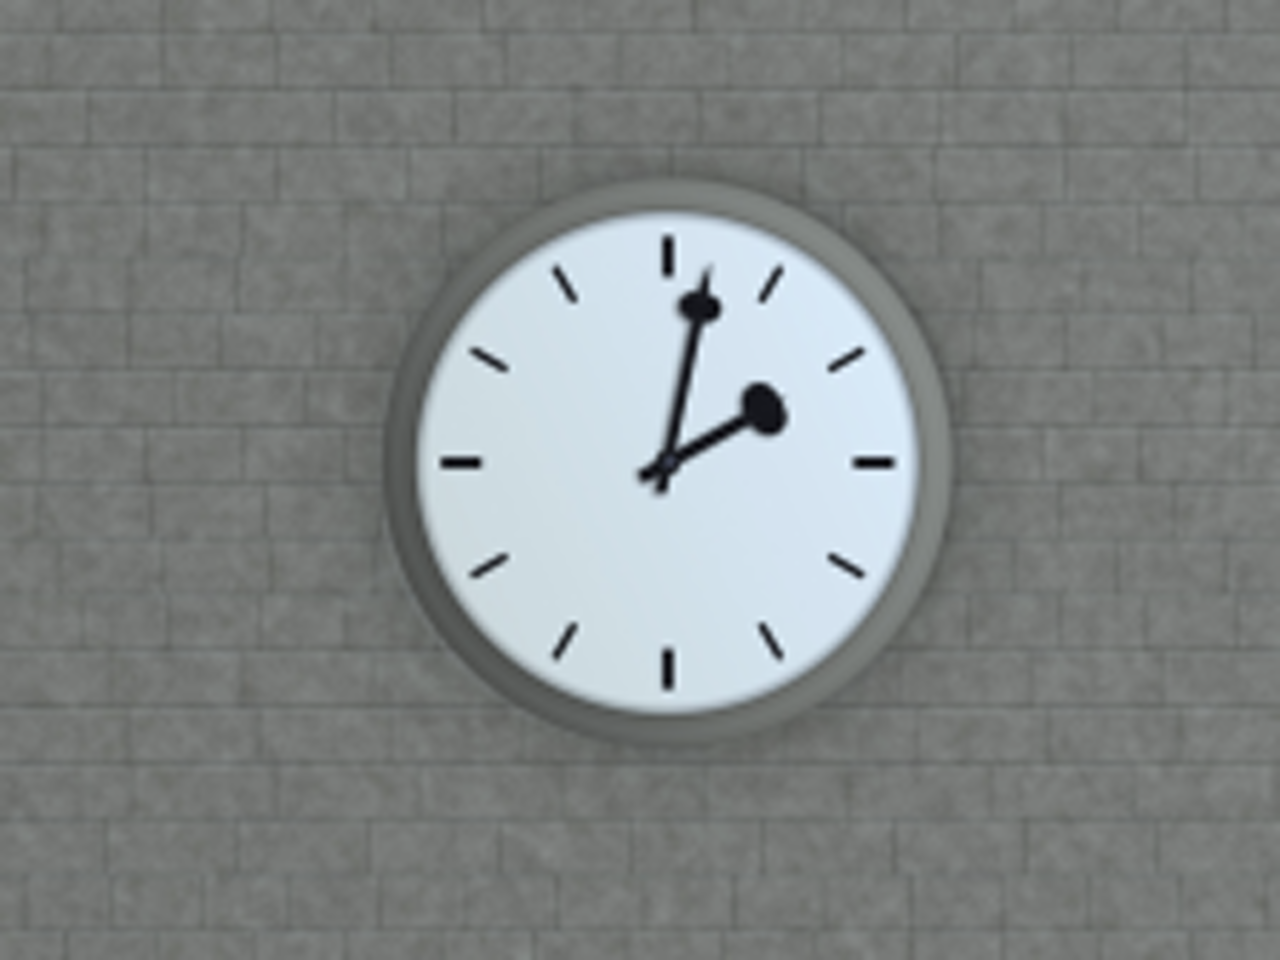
h=2 m=2
